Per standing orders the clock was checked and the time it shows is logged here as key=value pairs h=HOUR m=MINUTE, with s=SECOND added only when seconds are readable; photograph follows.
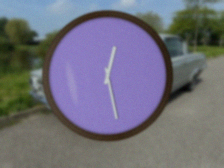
h=12 m=28
